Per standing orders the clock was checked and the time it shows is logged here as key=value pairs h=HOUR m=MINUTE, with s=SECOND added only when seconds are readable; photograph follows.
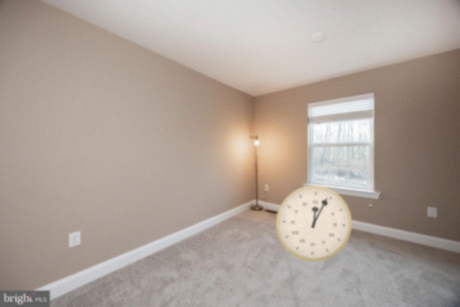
h=12 m=4
